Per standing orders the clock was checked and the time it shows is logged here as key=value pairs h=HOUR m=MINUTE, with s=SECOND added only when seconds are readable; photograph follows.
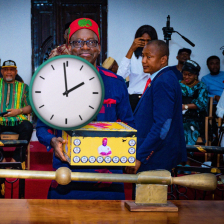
h=1 m=59
